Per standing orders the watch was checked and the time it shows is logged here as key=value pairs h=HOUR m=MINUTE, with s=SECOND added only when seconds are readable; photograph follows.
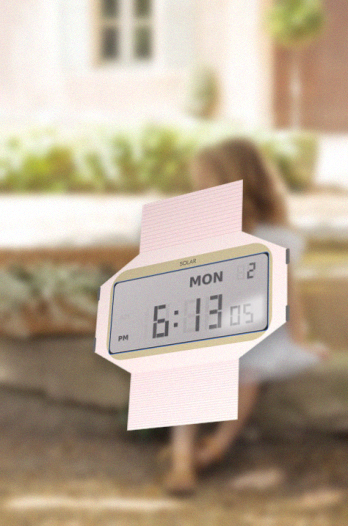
h=6 m=13 s=5
